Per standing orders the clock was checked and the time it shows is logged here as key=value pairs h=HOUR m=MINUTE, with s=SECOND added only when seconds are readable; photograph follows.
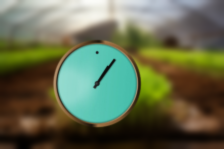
h=1 m=6
